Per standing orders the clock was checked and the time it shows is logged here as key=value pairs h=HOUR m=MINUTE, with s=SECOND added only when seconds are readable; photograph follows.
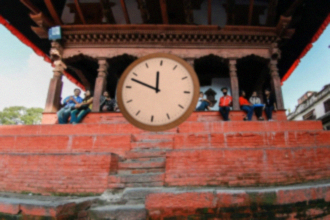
h=11 m=48
